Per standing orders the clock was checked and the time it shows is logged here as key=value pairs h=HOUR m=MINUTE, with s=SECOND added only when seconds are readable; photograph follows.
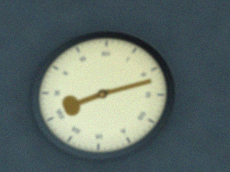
h=8 m=12
